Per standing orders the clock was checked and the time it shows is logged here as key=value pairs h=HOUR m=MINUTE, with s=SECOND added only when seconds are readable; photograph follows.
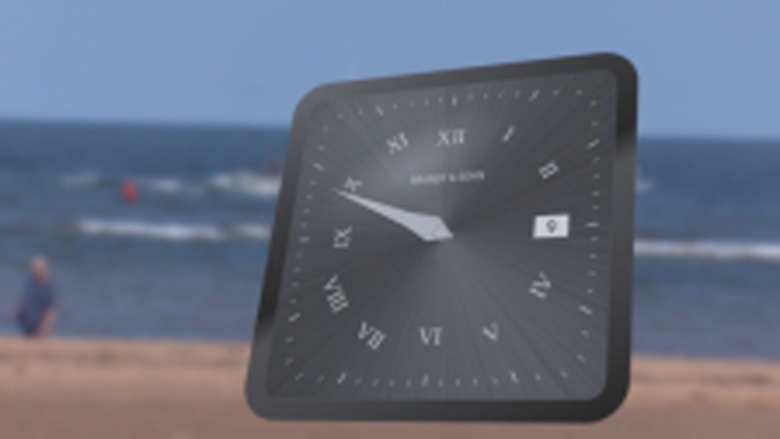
h=9 m=49
